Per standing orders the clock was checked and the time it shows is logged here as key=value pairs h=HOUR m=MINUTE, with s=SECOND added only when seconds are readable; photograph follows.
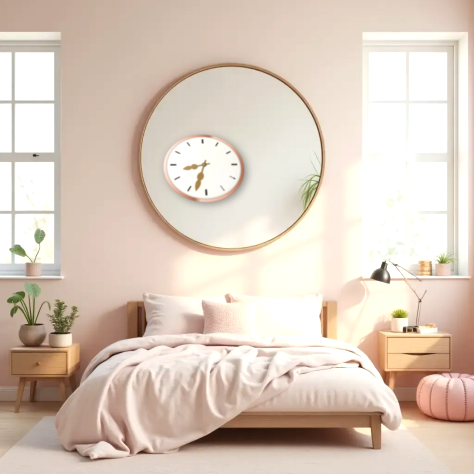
h=8 m=33
